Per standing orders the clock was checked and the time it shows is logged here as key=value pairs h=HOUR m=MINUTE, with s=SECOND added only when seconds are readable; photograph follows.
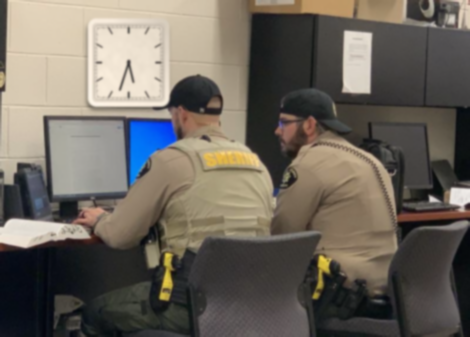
h=5 m=33
